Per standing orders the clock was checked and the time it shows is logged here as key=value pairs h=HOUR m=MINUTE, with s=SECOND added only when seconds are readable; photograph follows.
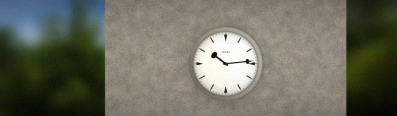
h=10 m=14
